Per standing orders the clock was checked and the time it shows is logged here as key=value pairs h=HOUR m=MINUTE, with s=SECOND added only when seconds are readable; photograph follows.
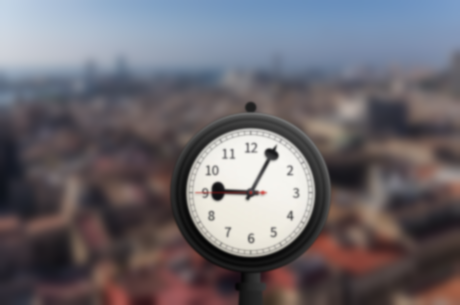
h=9 m=4 s=45
